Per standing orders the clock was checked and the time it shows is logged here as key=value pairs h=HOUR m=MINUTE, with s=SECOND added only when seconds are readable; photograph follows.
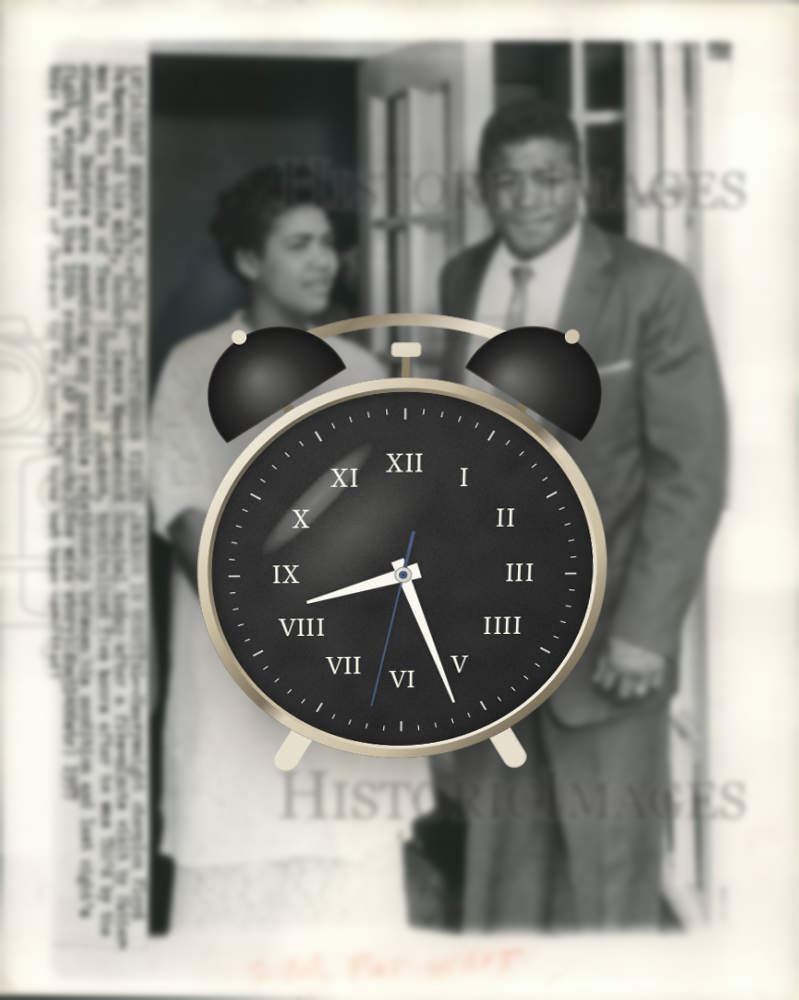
h=8 m=26 s=32
